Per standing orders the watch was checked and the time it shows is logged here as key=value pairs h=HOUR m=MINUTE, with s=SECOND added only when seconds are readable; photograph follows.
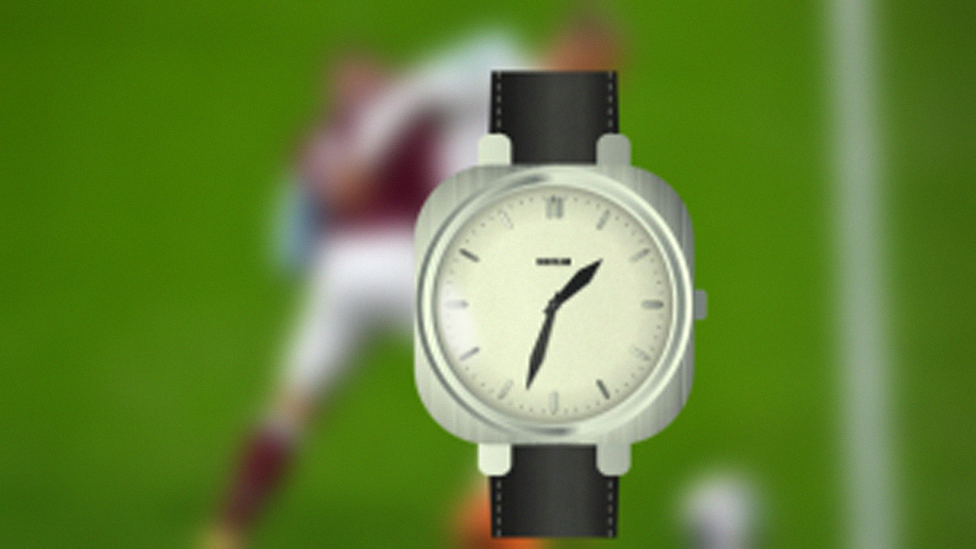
h=1 m=33
